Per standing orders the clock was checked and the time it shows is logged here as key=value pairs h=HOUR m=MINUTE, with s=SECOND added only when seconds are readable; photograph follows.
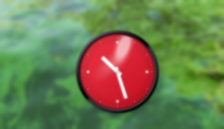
h=10 m=27
